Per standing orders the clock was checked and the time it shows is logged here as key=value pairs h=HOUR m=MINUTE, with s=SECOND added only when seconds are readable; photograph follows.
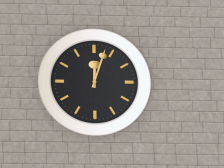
h=12 m=3
